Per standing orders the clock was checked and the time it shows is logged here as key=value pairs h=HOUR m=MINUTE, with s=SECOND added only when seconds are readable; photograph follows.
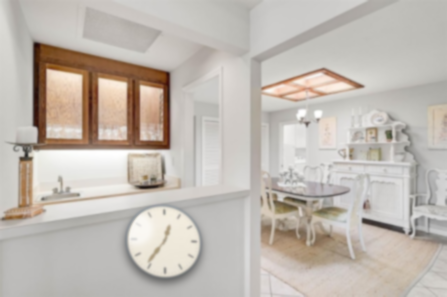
h=12 m=36
